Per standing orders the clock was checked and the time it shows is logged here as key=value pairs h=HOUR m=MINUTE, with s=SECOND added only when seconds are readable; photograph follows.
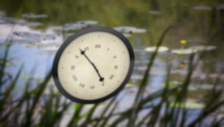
h=4 m=53
